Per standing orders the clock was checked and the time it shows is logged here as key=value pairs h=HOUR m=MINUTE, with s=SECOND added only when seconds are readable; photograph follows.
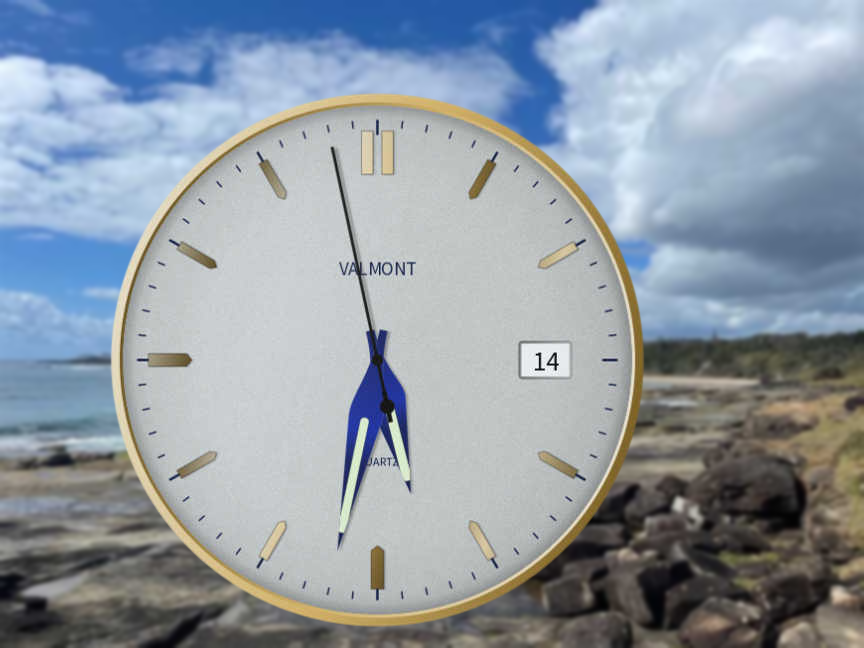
h=5 m=31 s=58
